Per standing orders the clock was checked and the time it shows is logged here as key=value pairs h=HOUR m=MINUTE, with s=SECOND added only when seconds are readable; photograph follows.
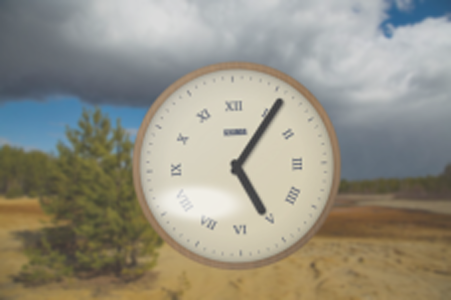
h=5 m=6
